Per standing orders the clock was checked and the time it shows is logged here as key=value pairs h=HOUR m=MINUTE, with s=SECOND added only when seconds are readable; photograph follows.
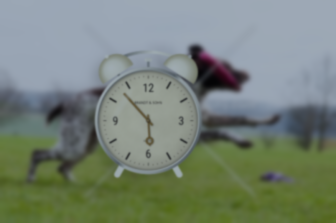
h=5 m=53
